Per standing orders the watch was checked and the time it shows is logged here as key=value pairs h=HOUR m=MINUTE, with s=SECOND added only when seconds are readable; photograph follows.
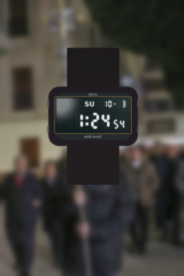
h=1 m=24 s=54
